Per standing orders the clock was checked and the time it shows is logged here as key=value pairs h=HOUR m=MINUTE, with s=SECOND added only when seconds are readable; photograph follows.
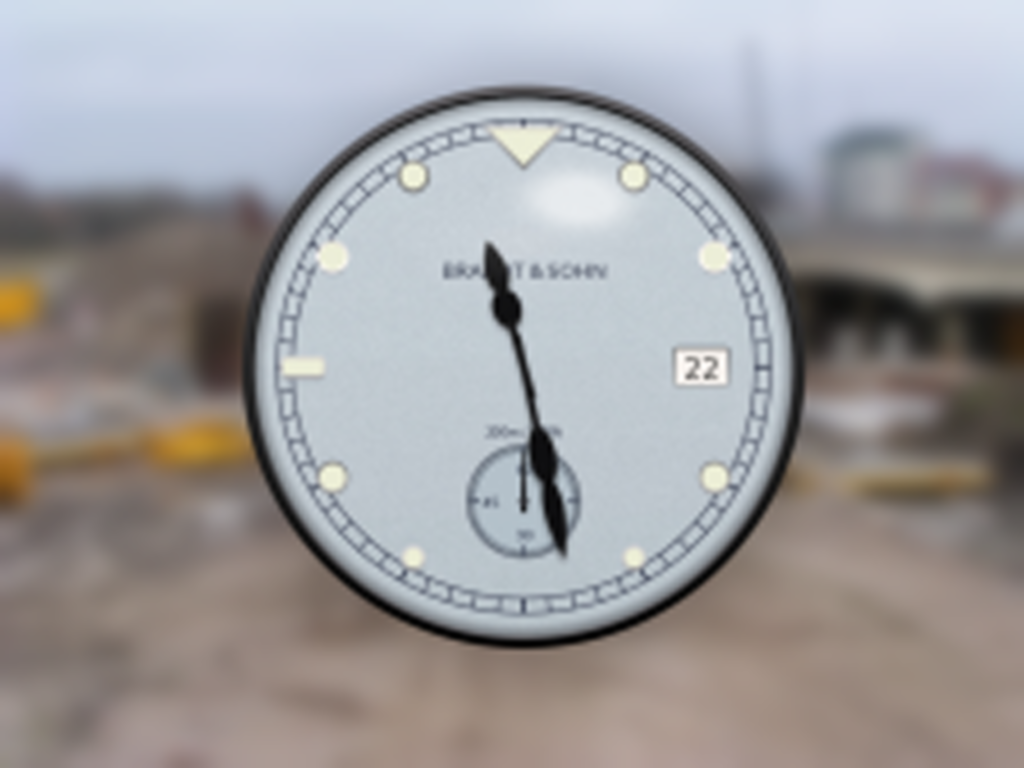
h=11 m=28
